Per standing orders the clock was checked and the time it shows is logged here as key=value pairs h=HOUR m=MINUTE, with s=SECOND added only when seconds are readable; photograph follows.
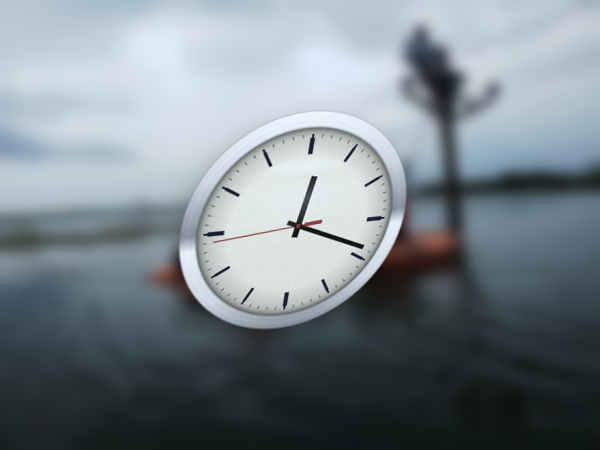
h=12 m=18 s=44
